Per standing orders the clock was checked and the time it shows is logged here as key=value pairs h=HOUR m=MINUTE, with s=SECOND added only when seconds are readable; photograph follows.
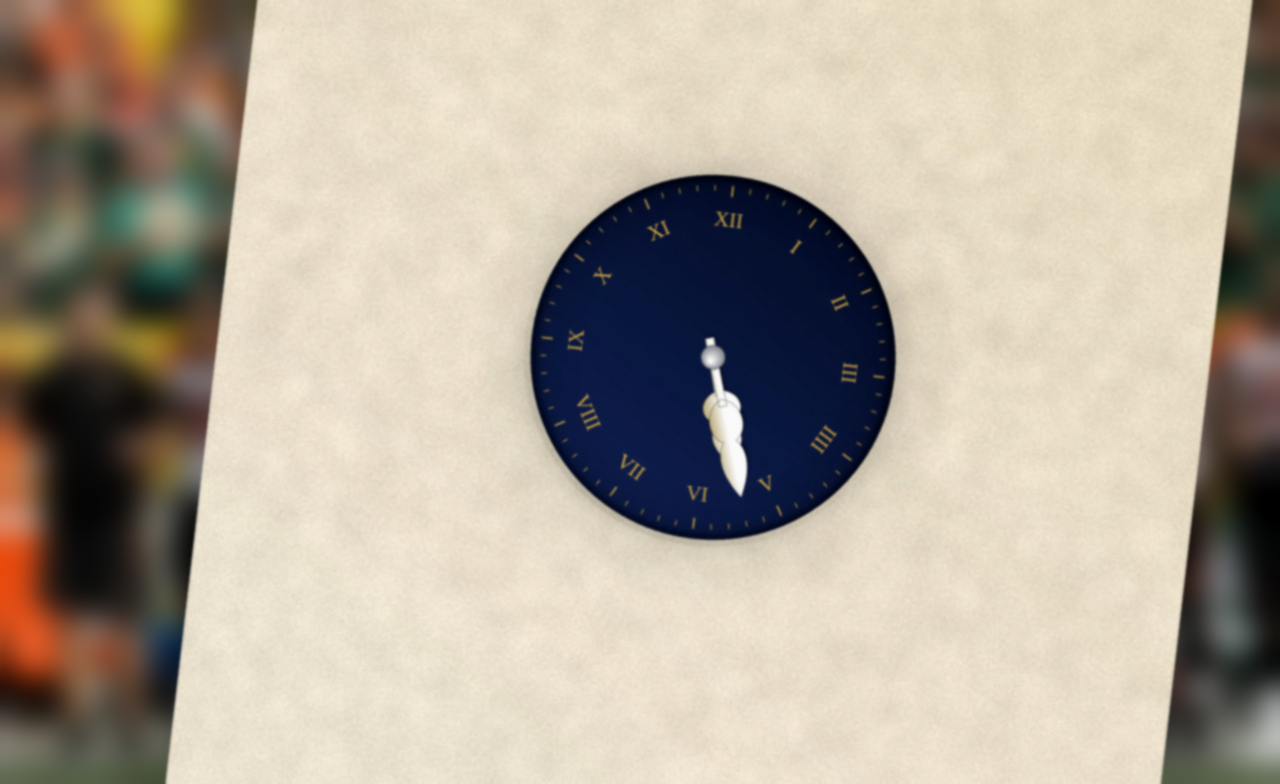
h=5 m=27
